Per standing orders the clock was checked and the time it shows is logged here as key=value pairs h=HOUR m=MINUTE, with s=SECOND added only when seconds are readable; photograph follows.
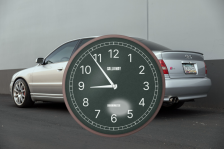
h=8 m=54
